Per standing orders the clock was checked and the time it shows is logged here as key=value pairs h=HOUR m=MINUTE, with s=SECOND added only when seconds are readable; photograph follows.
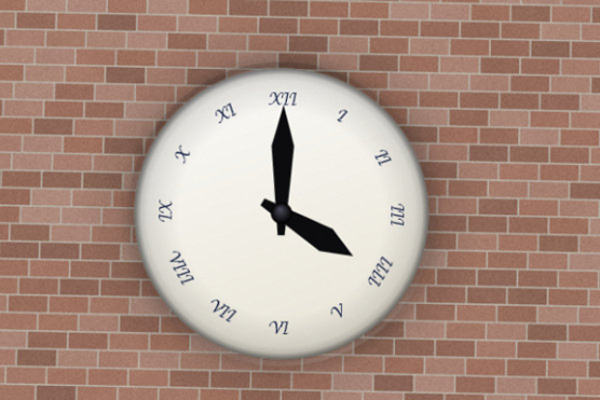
h=4 m=0
